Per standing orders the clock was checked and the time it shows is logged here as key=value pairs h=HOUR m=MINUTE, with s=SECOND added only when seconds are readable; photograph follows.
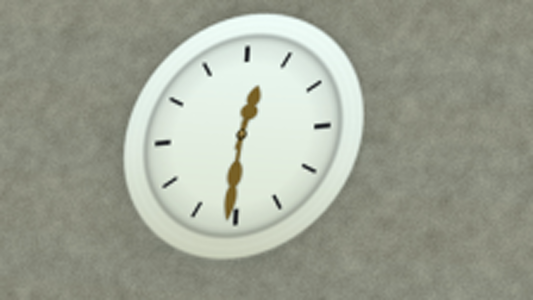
h=12 m=31
